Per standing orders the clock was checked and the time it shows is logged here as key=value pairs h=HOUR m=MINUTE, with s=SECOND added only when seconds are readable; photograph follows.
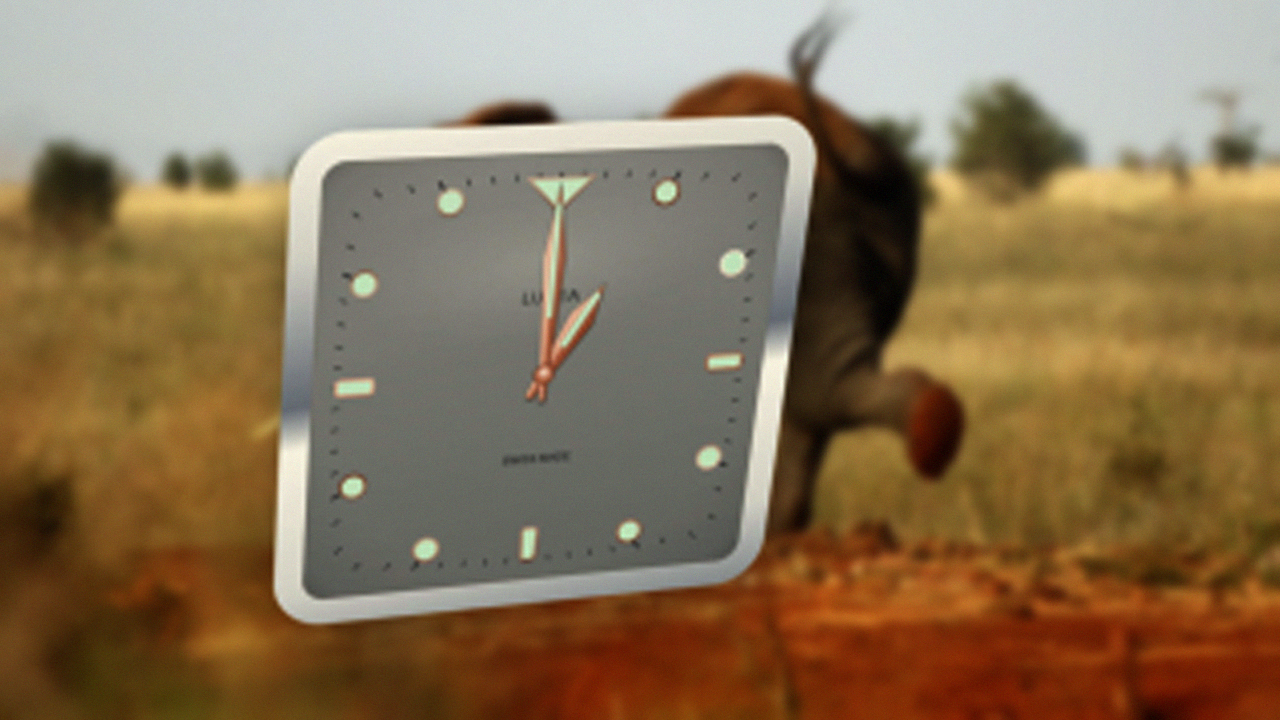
h=1 m=0
